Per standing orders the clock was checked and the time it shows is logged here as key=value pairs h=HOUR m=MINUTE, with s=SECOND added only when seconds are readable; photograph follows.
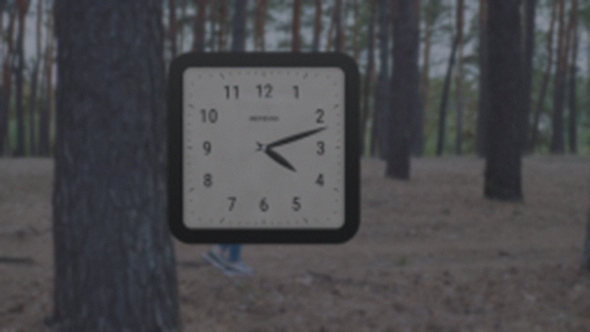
h=4 m=12
